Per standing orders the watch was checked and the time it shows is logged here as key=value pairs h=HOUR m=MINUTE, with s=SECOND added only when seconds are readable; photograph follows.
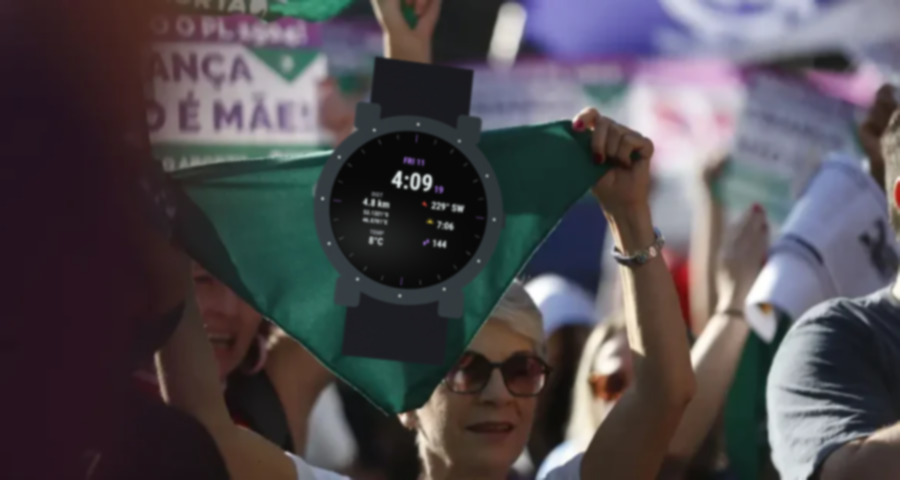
h=4 m=9
